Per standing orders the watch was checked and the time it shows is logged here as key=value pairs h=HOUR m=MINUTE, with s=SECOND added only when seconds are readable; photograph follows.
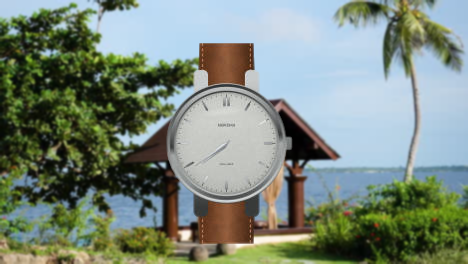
h=7 m=39
